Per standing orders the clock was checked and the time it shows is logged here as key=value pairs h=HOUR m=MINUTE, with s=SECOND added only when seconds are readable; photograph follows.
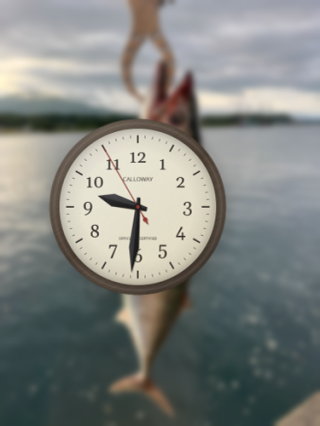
h=9 m=30 s=55
